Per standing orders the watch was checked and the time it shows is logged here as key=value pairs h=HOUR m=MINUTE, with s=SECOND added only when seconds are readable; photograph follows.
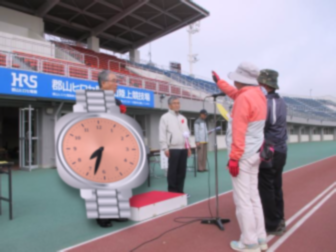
h=7 m=33
